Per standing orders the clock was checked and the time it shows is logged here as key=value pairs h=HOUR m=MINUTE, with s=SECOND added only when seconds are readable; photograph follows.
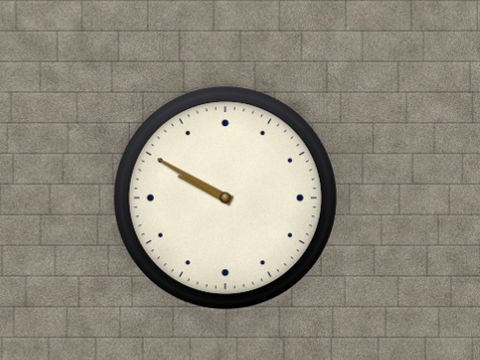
h=9 m=50
